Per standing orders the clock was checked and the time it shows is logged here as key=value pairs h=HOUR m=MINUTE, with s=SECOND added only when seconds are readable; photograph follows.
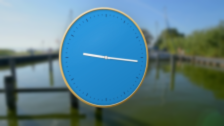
h=9 m=16
